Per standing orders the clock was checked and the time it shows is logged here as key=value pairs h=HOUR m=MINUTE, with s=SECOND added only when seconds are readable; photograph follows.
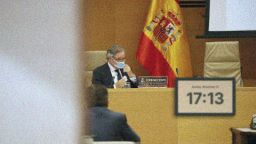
h=17 m=13
